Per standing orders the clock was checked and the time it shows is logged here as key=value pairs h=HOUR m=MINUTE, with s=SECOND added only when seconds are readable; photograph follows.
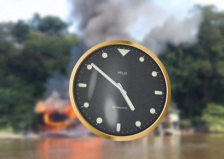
h=4 m=51
